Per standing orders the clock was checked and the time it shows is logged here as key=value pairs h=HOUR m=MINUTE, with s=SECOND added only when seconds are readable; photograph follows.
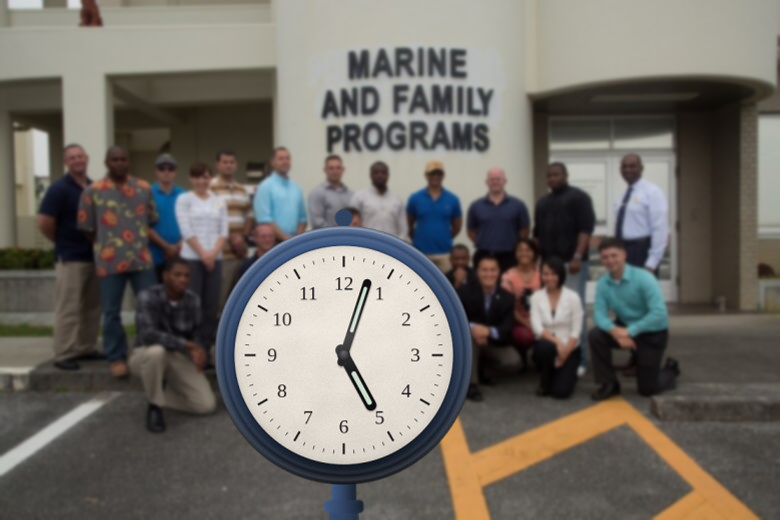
h=5 m=3
